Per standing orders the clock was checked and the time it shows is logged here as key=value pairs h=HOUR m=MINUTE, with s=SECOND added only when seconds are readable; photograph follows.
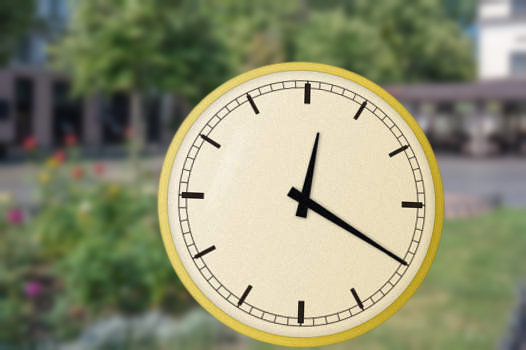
h=12 m=20
